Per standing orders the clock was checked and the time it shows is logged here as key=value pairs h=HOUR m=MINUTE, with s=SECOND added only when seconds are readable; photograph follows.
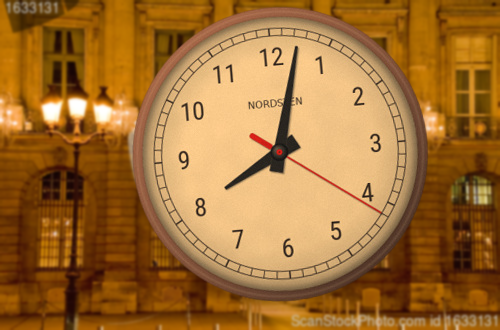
h=8 m=2 s=21
